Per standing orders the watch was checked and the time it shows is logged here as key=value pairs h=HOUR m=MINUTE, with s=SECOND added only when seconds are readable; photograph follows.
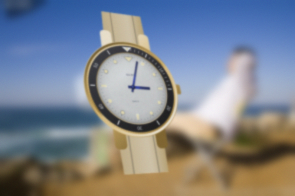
h=3 m=3
